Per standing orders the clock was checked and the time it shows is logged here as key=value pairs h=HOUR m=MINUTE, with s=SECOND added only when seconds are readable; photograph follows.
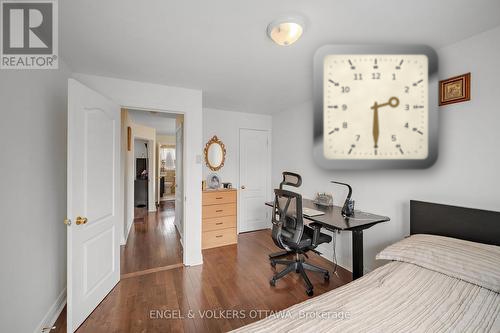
h=2 m=30
